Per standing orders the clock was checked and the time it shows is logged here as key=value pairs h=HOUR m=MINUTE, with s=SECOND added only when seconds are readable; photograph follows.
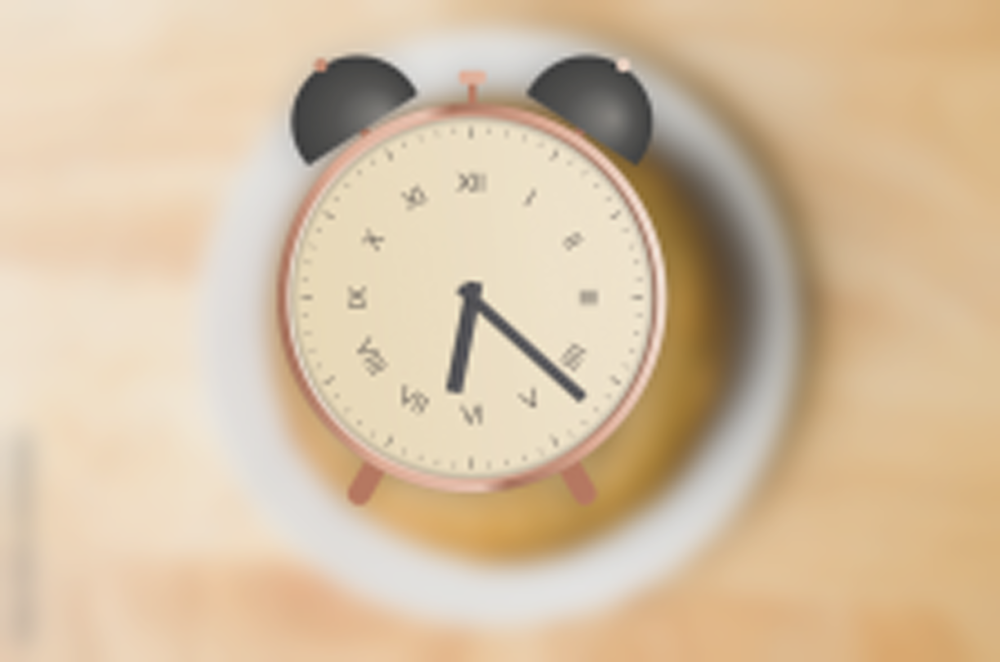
h=6 m=22
